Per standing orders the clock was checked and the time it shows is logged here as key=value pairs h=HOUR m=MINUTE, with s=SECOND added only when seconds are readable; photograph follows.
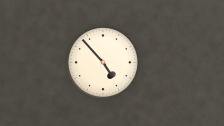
h=4 m=53
